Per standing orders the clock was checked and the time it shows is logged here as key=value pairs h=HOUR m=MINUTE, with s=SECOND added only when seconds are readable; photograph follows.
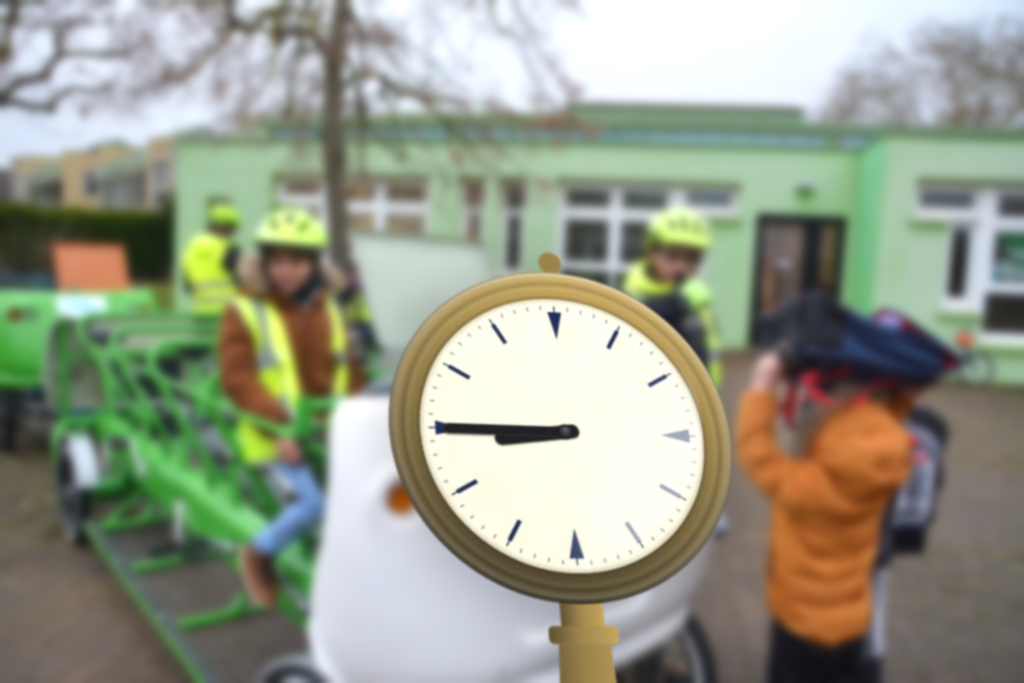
h=8 m=45
